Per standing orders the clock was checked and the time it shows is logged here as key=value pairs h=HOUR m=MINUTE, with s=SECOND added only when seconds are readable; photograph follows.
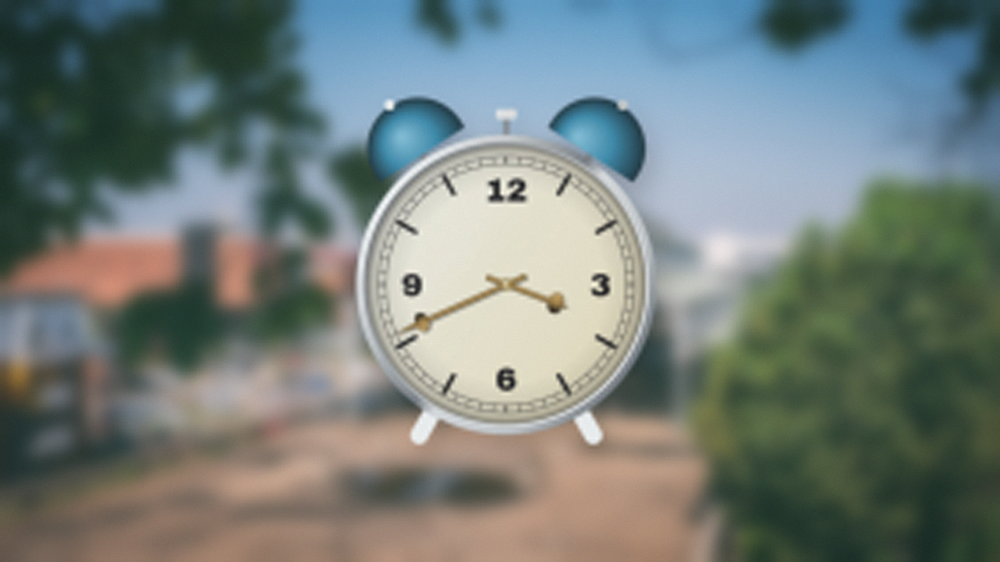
h=3 m=41
